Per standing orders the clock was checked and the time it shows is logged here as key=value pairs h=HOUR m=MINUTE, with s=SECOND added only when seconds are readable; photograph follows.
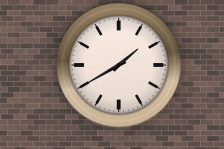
h=1 m=40
